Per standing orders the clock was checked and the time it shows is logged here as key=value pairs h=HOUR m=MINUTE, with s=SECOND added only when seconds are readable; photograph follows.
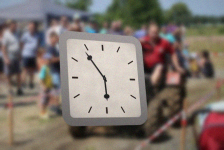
h=5 m=54
